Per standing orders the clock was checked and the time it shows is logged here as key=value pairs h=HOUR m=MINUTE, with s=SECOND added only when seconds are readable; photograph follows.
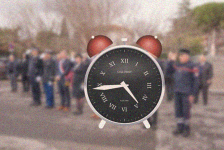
h=4 m=44
